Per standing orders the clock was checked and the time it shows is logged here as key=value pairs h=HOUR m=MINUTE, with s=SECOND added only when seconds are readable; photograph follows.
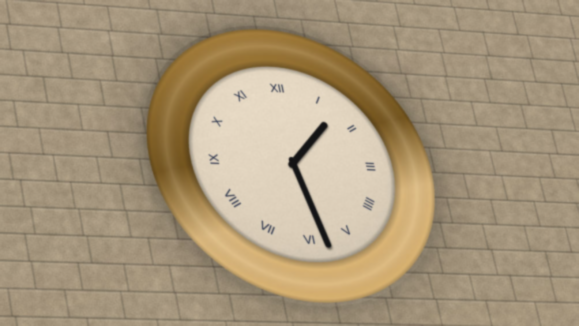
h=1 m=28
